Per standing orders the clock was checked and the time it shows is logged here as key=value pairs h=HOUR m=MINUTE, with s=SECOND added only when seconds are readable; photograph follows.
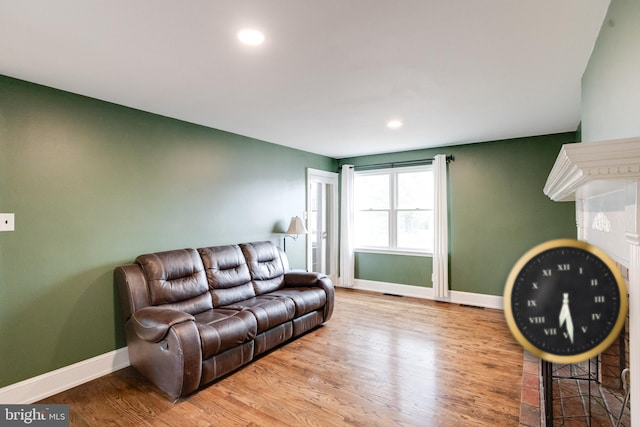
h=6 m=29
